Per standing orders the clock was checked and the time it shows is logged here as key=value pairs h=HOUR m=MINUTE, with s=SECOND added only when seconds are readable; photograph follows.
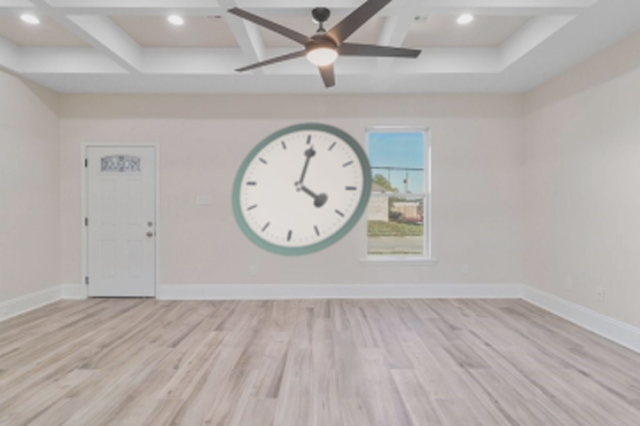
h=4 m=1
